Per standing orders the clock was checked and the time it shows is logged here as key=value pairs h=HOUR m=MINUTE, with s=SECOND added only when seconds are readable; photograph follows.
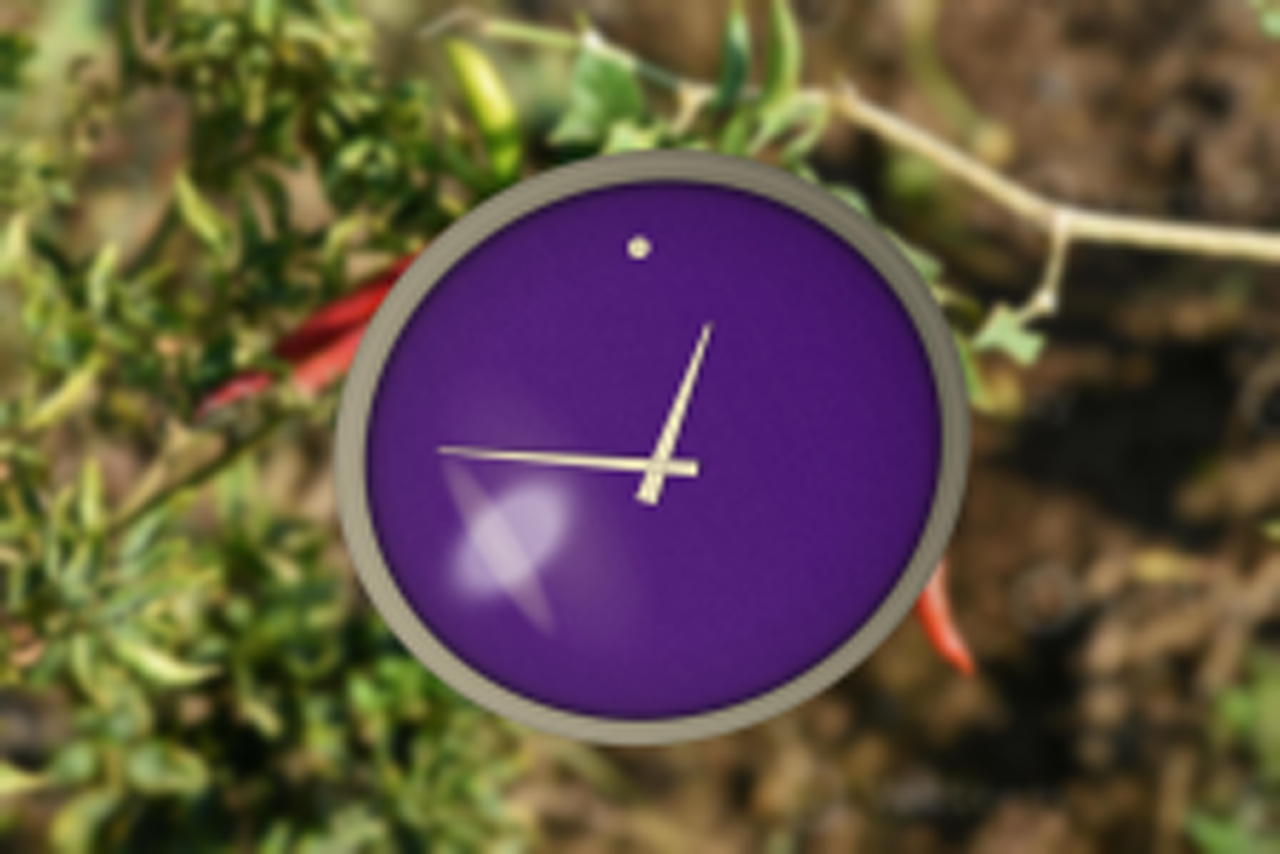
h=12 m=47
